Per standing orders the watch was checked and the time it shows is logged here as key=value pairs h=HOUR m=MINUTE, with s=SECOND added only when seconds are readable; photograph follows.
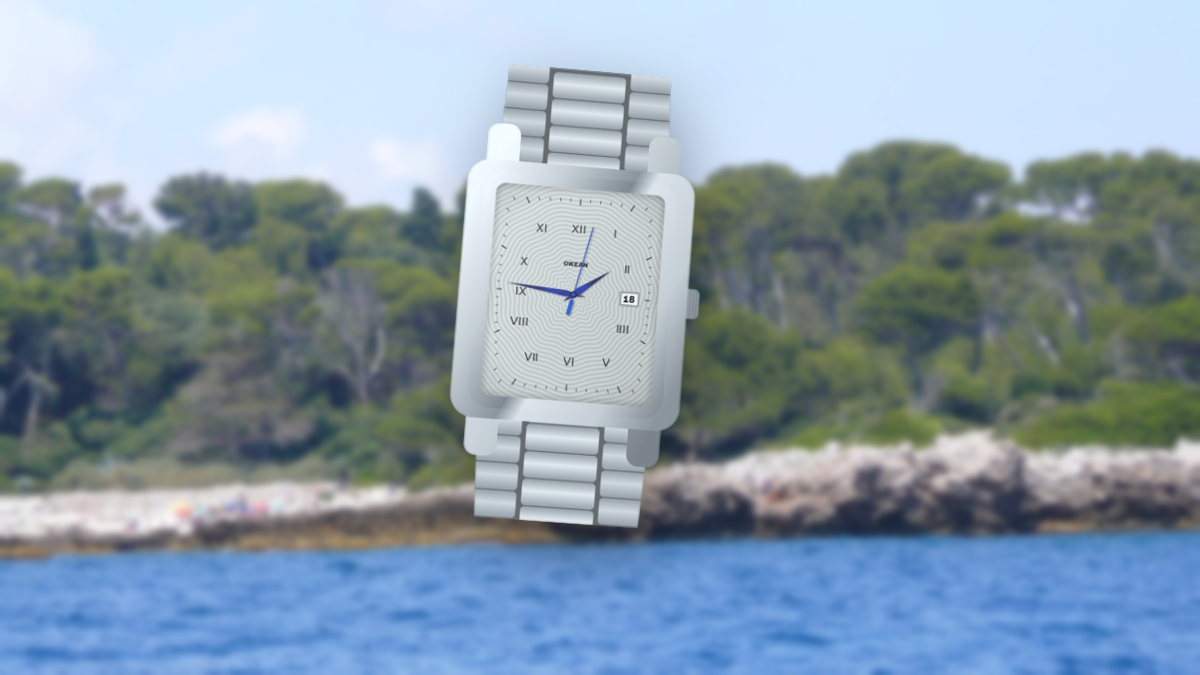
h=1 m=46 s=2
